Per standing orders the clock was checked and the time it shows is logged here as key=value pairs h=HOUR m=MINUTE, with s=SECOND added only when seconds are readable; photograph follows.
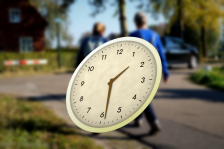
h=1 m=29
